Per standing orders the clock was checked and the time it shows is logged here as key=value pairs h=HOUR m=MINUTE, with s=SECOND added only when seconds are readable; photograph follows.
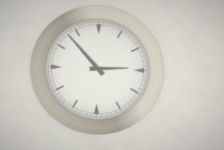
h=2 m=53
